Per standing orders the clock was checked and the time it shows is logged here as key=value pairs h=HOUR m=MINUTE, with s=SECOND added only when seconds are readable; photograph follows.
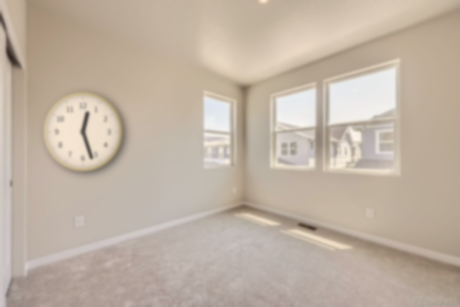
h=12 m=27
